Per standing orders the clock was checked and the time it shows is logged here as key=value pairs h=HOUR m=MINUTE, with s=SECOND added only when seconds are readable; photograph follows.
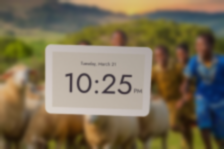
h=10 m=25
